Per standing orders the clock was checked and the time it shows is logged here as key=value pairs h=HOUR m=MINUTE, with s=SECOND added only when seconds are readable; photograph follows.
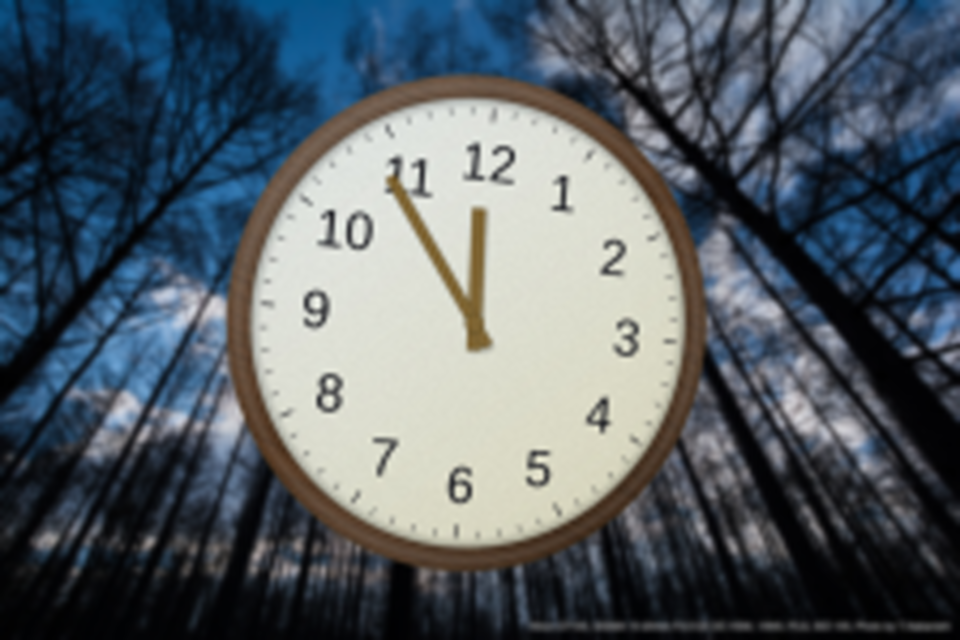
h=11 m=54
